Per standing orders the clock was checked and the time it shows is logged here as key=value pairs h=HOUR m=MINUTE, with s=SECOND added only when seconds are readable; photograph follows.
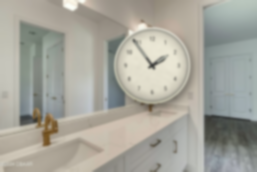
h=1 m=54
